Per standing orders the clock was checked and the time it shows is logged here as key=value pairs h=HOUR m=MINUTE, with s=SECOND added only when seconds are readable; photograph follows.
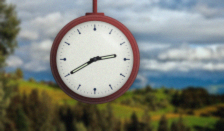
h=2 m=40
